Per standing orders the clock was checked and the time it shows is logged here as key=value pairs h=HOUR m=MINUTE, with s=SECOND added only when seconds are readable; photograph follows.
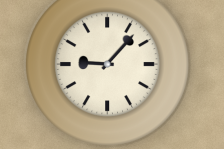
h=9 m=7
